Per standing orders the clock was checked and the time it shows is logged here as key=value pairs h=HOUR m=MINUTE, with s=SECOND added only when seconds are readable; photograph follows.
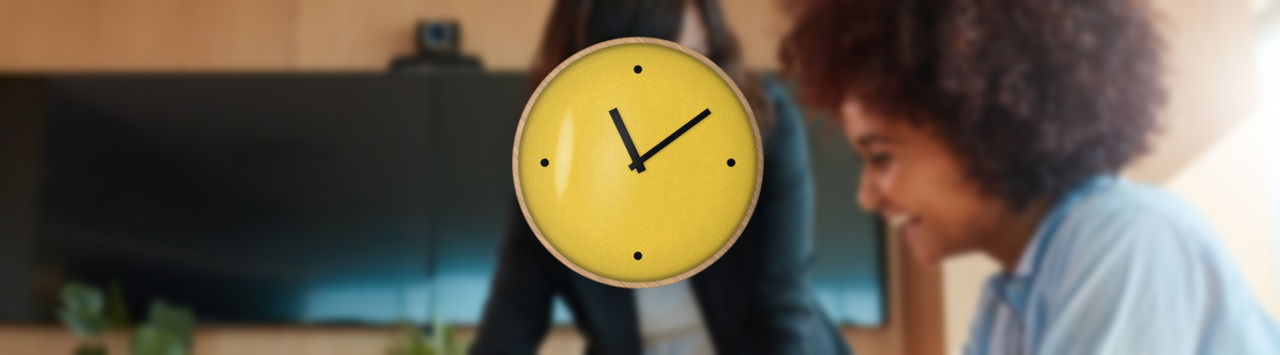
h=11 m=9
